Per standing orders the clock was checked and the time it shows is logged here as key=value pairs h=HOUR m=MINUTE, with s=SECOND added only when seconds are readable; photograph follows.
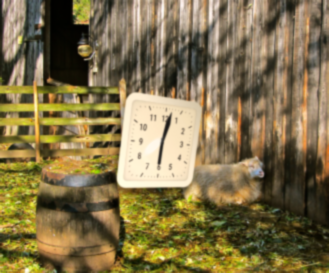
h=6 m=2
